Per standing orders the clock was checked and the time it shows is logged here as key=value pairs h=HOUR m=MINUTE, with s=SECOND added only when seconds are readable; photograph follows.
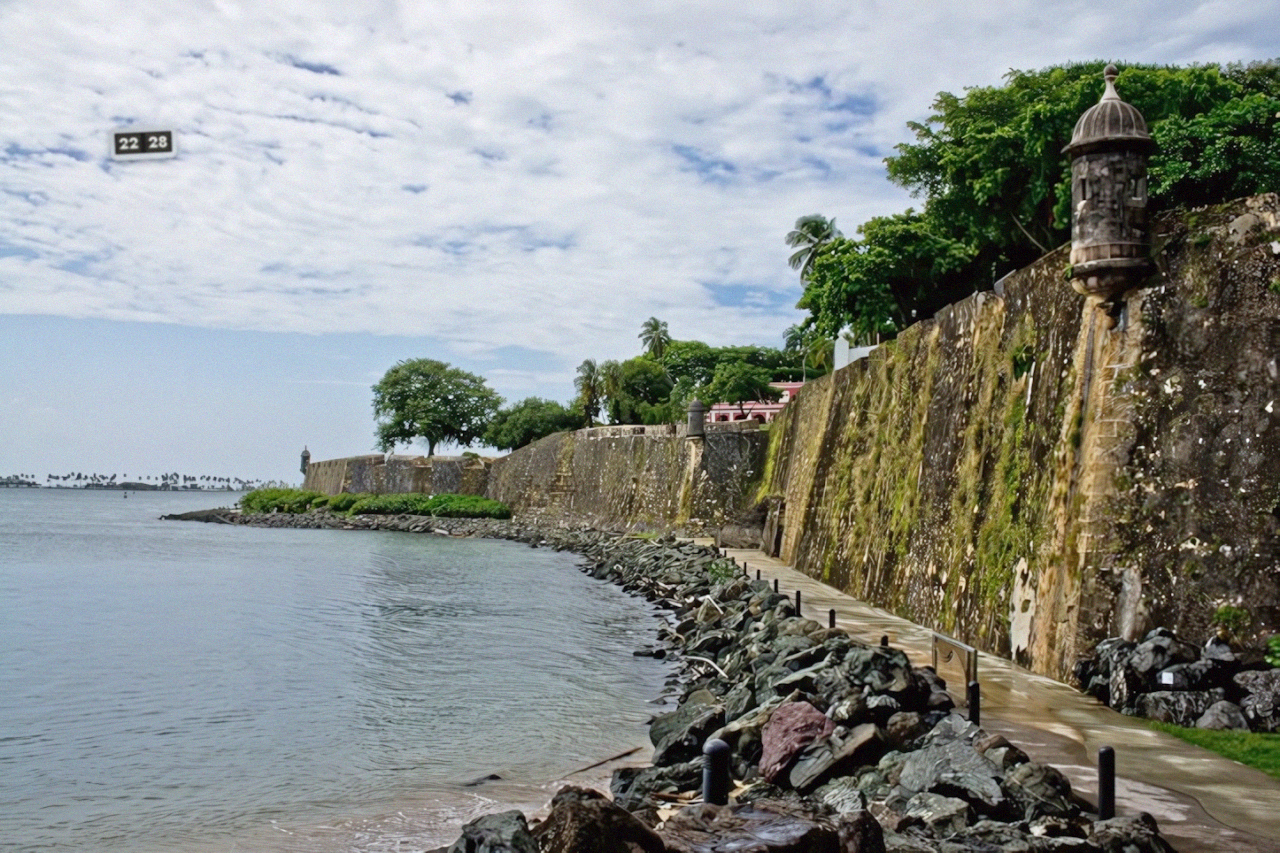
h=22 m=28
